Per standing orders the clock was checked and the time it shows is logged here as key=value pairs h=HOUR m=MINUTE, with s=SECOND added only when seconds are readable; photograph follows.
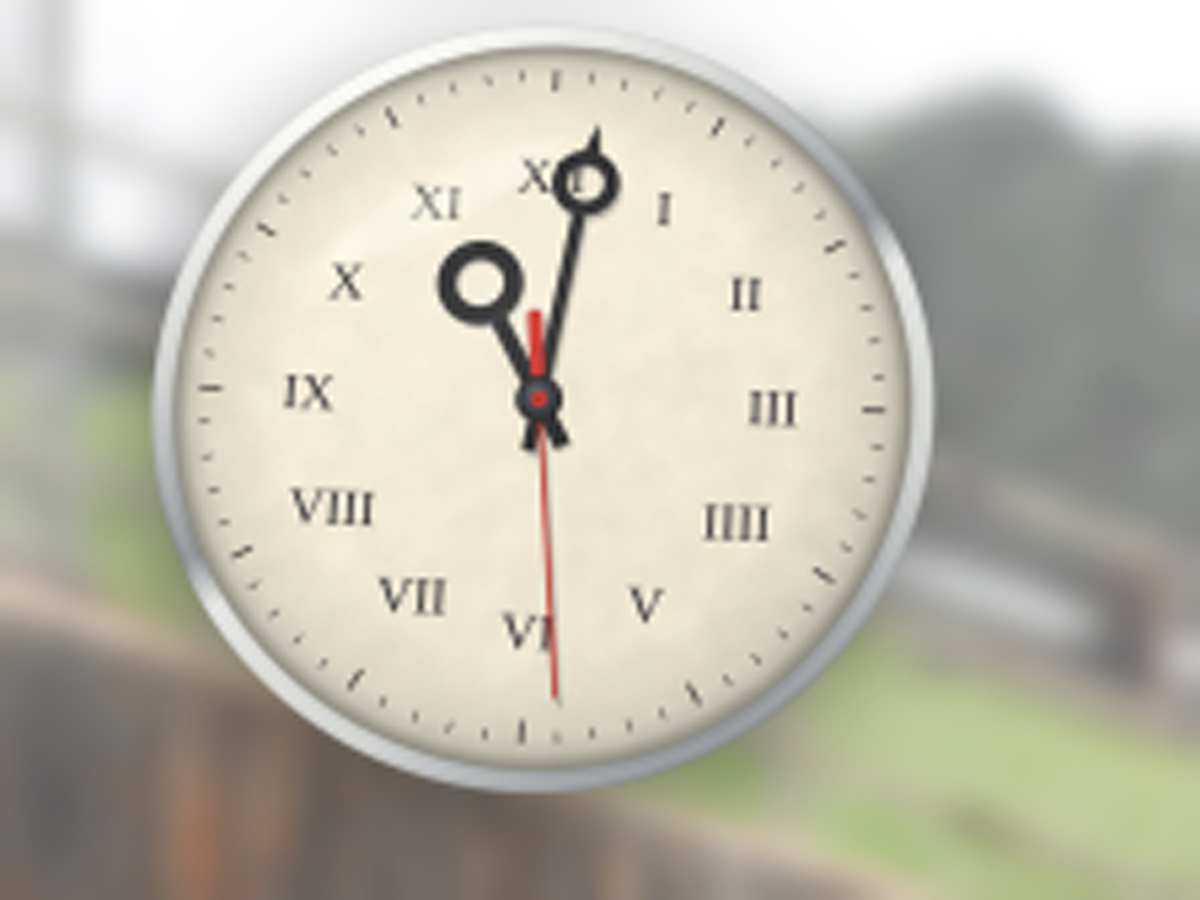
h=11 m=1 s=29
